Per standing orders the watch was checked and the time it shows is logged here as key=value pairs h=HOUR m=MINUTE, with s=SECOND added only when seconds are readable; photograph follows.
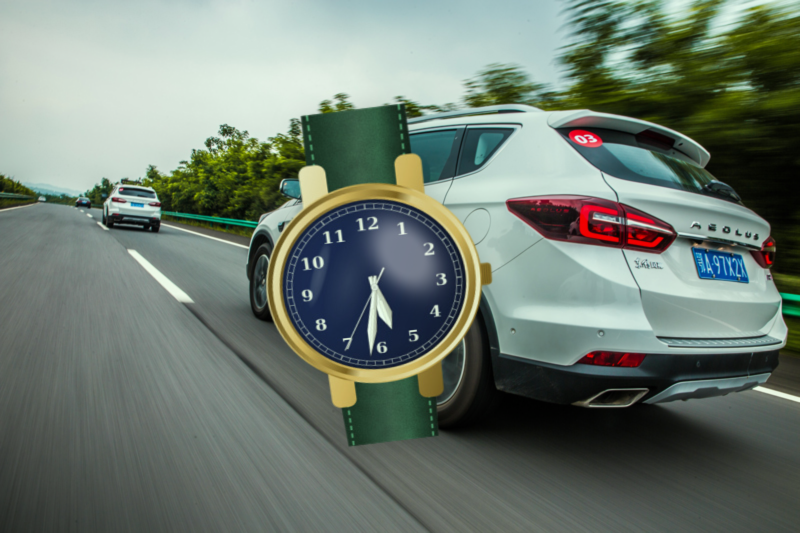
h=5 m=31 s=35
